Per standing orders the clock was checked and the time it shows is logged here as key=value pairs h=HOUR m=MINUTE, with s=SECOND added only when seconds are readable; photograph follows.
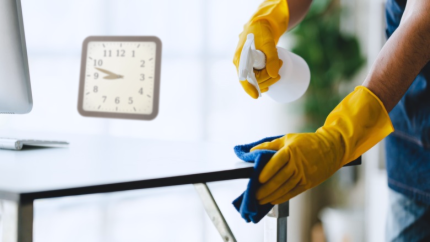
h=8 m=48
